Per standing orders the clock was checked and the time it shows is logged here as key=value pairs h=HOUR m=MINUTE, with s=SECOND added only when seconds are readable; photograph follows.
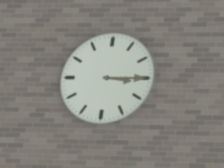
h=3 m=15
